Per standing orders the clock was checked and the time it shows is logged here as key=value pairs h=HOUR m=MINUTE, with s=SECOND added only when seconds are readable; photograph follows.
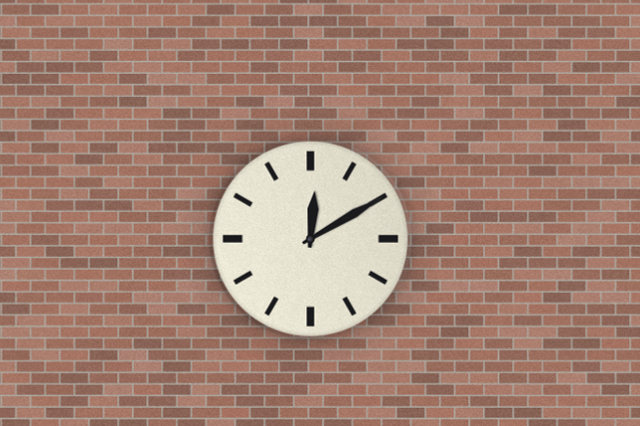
h=12 m=10
